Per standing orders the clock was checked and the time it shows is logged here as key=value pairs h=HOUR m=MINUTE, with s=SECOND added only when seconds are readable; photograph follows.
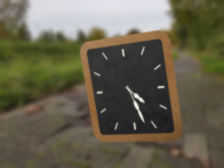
h=4 m=27
